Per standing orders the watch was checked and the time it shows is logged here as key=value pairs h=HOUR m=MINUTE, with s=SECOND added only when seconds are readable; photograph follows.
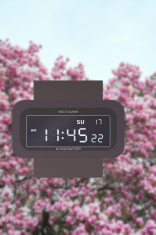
h=11 m=45 s=22
